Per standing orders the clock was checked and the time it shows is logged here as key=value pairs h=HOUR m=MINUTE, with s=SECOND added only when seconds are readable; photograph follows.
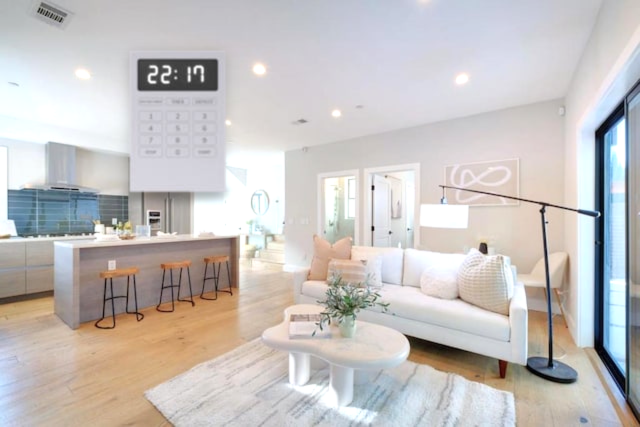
h=22 m=17
